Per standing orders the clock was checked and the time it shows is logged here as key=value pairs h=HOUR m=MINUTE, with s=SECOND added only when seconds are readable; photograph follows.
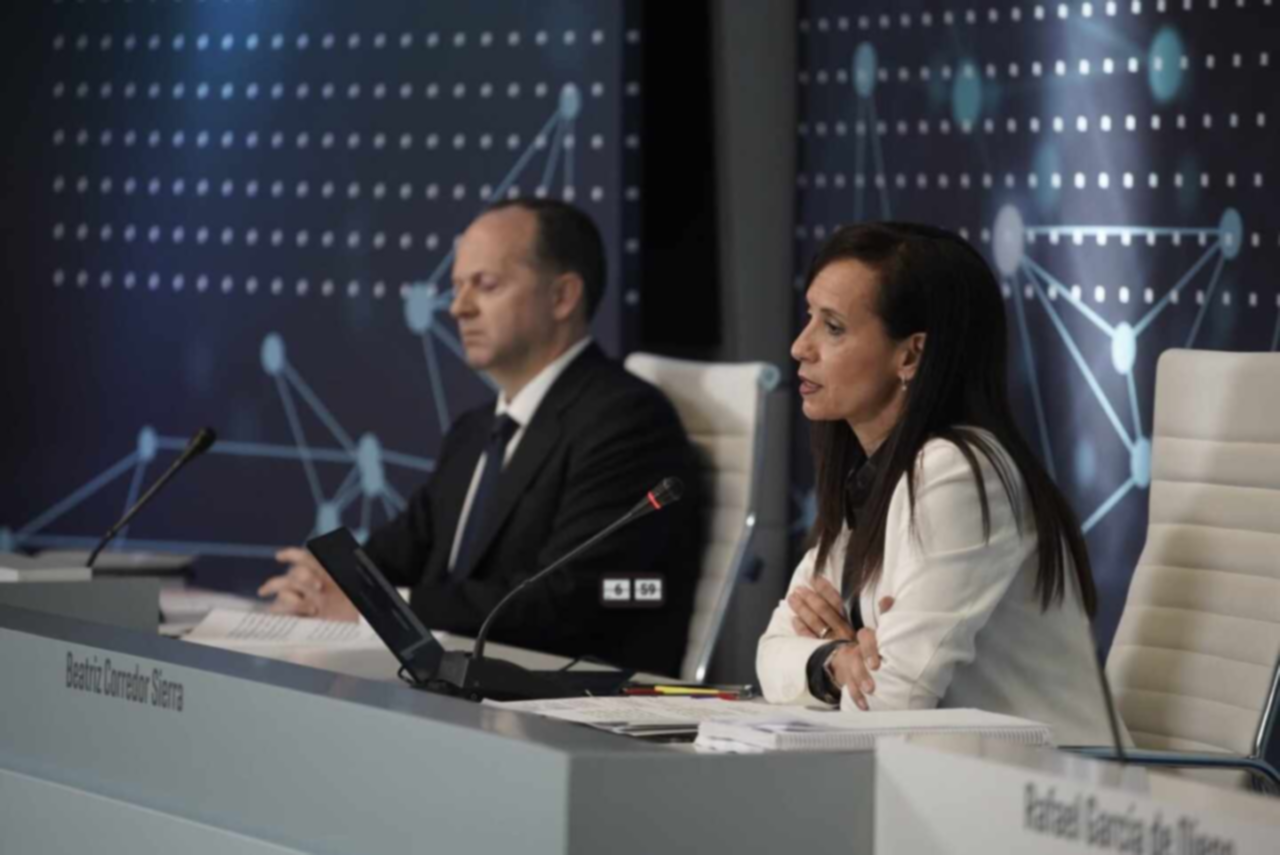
h=6 m=59
